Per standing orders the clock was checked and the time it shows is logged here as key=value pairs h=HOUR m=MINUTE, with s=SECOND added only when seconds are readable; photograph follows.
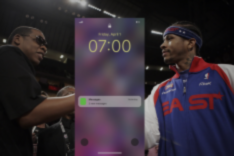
h=7 m=0
